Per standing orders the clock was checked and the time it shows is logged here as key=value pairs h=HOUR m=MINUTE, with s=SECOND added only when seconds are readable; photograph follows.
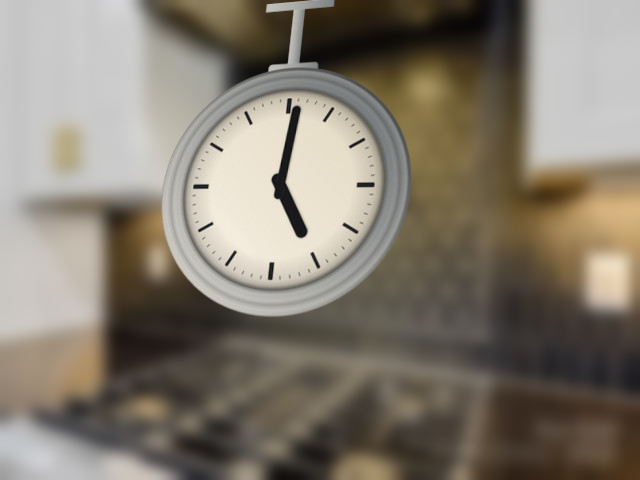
h=5 m=1
